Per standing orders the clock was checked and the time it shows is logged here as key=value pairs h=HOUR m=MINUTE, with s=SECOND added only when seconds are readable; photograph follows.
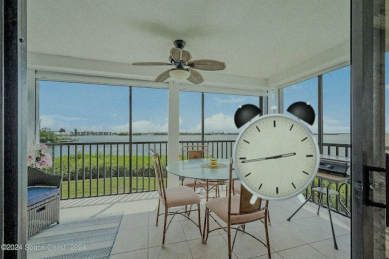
h=2 m=44
